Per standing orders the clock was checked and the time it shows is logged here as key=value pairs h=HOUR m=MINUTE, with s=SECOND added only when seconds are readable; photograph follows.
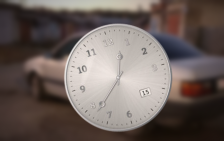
h=12 m=38
